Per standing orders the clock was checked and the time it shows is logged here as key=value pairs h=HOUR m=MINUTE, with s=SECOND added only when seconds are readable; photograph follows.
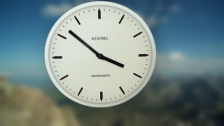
h=3 m=52
